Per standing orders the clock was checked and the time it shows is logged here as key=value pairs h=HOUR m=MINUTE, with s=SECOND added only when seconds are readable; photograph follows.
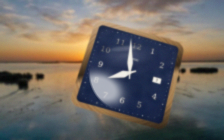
h=7 m=58
